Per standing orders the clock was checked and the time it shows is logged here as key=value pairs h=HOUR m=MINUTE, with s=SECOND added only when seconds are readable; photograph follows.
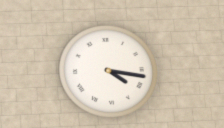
h=4 m=17
